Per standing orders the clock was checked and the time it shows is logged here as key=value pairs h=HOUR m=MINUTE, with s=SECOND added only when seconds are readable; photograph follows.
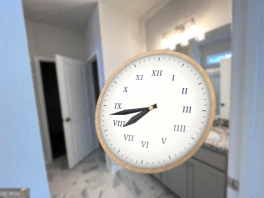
h=7 m=43
